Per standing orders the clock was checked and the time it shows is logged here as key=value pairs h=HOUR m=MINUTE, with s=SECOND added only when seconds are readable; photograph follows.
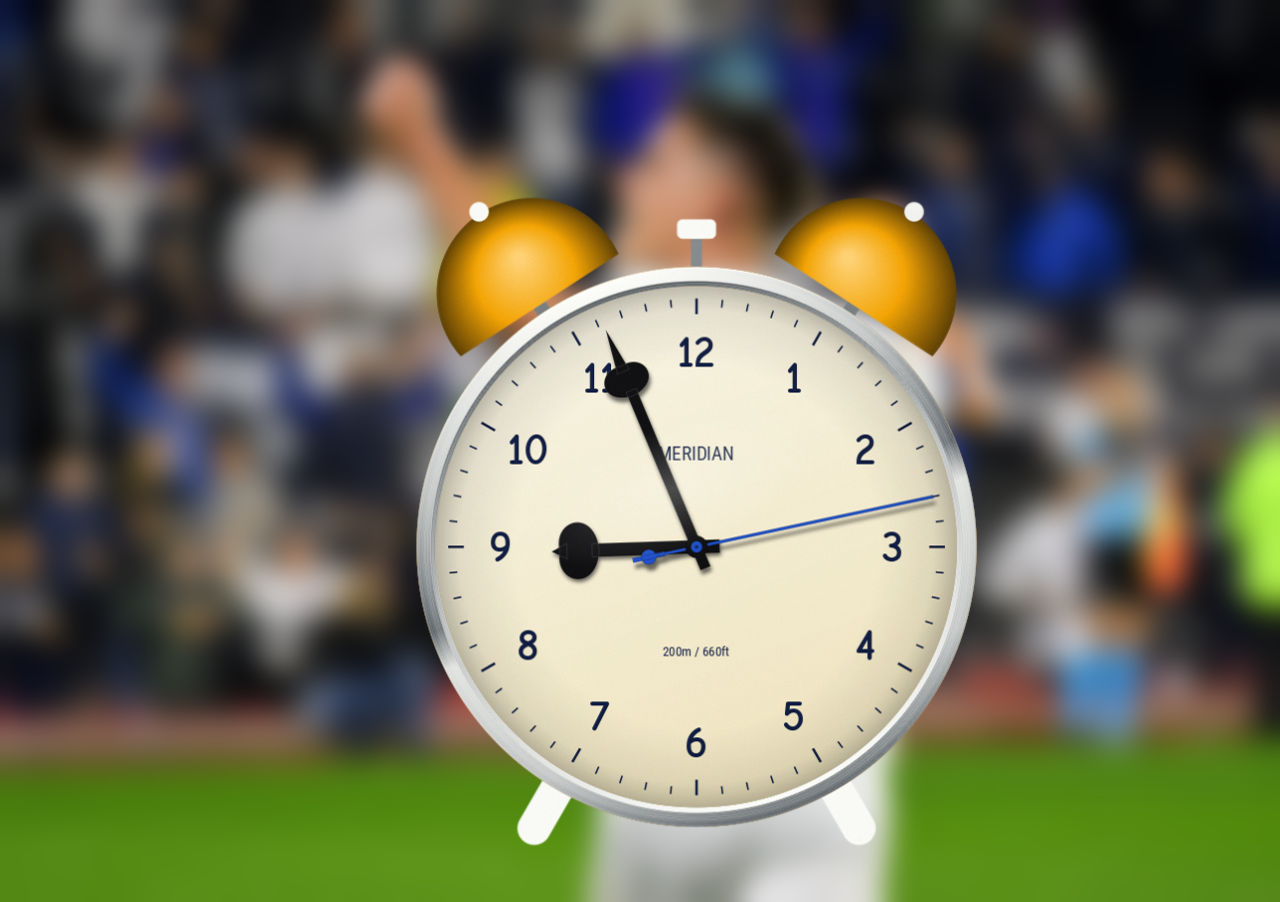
h=8 m=56 s=13
